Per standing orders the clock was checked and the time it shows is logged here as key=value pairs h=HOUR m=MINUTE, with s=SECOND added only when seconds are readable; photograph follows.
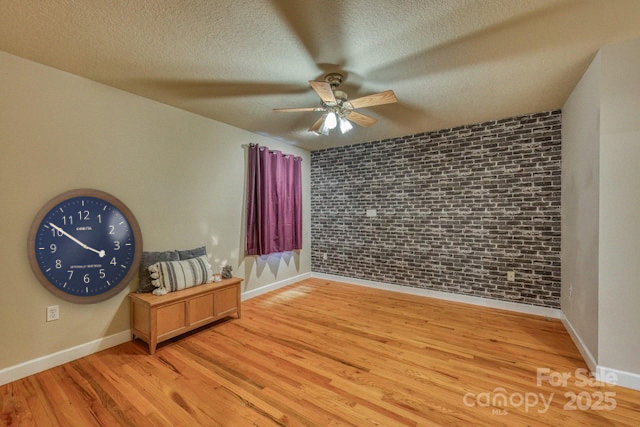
h=3 m=51
